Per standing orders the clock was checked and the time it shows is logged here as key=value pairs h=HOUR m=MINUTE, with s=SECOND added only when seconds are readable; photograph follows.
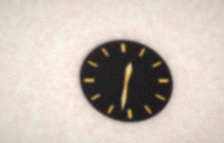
h=12 m=32
